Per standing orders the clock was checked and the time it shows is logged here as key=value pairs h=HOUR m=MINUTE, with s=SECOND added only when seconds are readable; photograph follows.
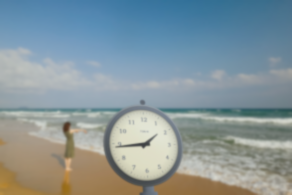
h=1 m=44
